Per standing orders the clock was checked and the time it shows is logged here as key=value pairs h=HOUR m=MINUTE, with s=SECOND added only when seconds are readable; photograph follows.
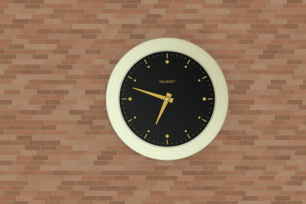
h=6 m=48
